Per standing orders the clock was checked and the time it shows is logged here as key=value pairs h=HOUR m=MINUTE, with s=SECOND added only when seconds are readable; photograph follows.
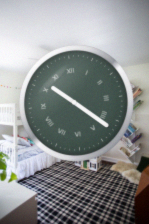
h=10 m=22
